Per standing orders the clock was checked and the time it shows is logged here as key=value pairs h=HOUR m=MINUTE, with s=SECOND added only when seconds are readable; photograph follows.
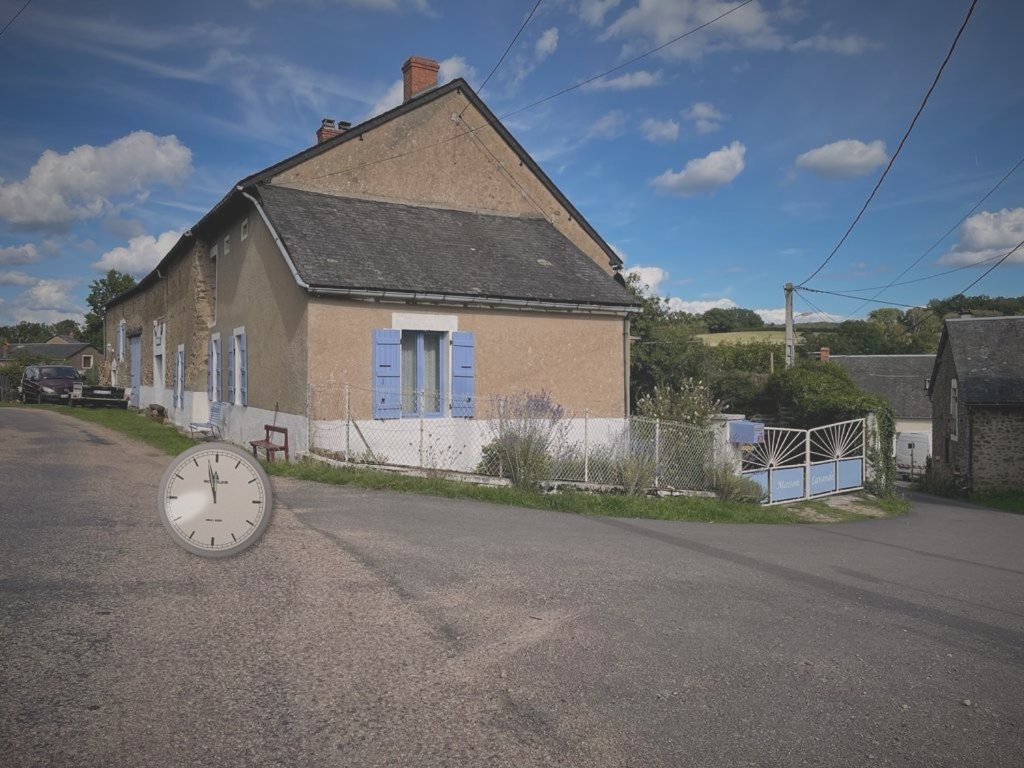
h=11 m=58
